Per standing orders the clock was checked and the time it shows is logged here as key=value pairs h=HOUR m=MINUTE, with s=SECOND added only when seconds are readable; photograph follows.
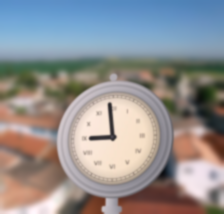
h=8 m=59
